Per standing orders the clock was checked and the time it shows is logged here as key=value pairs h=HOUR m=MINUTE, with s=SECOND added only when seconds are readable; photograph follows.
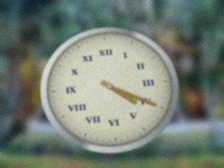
h=4 m=20
